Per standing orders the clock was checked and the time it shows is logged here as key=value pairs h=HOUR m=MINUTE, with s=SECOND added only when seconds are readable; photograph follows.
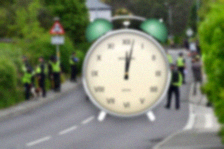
h=12 m=2
